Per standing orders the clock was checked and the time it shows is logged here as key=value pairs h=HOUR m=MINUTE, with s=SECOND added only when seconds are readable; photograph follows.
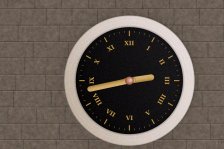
h=2 m=43
